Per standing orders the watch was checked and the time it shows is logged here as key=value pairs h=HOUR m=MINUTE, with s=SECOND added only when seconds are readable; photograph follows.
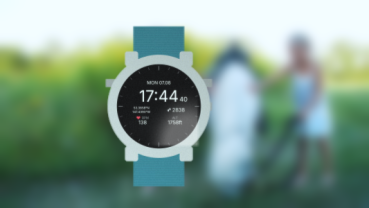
h=17 m=44
